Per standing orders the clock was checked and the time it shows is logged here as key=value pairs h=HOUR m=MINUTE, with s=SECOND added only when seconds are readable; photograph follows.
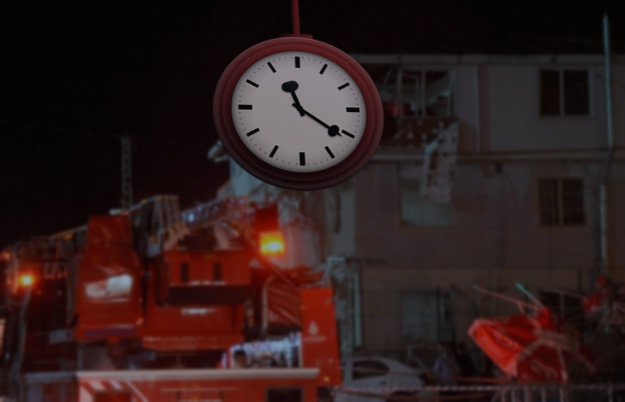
h=11 m=21
